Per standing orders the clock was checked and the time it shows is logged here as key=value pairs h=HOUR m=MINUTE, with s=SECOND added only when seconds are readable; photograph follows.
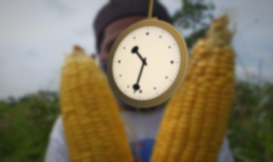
h=10 m=32
